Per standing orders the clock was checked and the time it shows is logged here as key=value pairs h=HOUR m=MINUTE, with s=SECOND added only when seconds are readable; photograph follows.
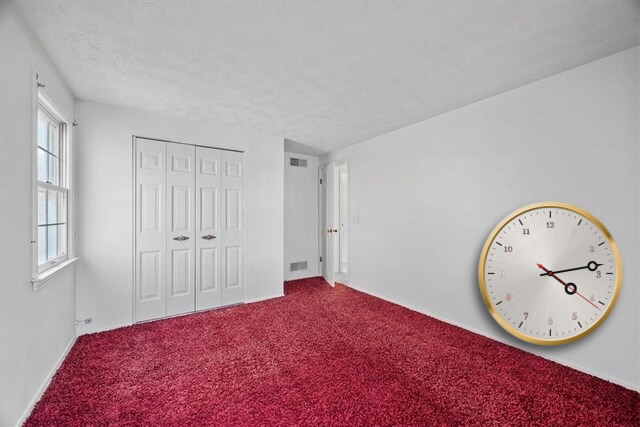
h=4 m=13 s=21
